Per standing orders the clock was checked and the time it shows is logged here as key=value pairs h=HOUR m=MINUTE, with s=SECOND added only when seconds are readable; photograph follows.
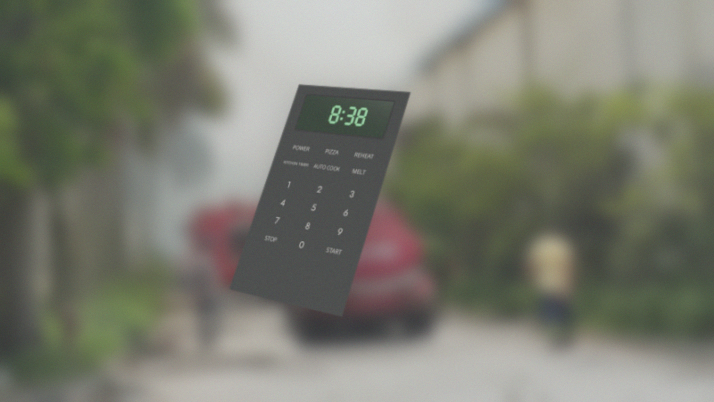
h=8 m=38
